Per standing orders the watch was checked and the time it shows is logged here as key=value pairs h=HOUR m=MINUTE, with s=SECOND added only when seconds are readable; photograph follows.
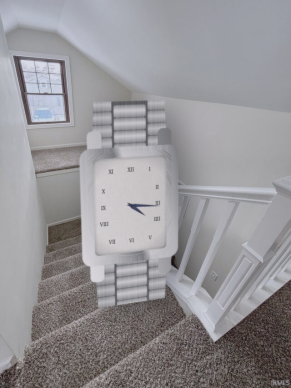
h=4 m=16
